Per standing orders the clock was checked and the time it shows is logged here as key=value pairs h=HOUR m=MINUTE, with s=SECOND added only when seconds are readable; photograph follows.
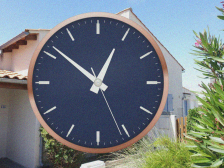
h=12 m=51 s=26
